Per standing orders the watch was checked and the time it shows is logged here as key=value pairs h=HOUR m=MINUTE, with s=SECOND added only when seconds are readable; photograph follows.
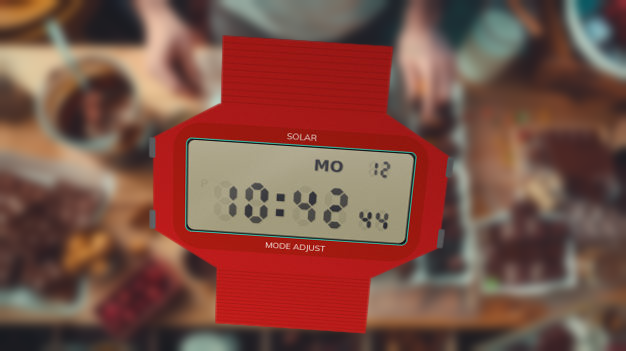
h=10 m=42 s=44
